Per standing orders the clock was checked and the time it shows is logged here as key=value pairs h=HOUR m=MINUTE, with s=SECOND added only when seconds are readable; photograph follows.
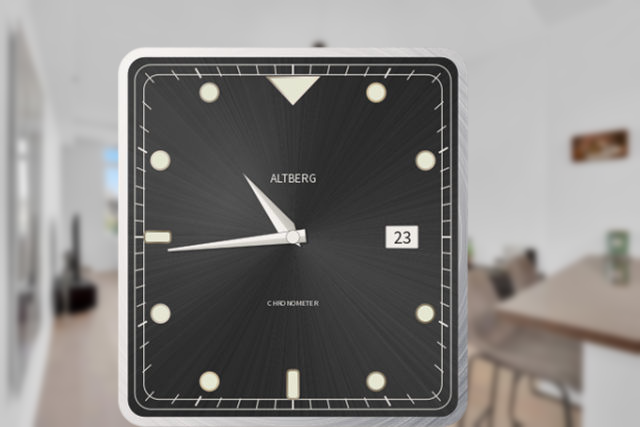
h=10 m=44
